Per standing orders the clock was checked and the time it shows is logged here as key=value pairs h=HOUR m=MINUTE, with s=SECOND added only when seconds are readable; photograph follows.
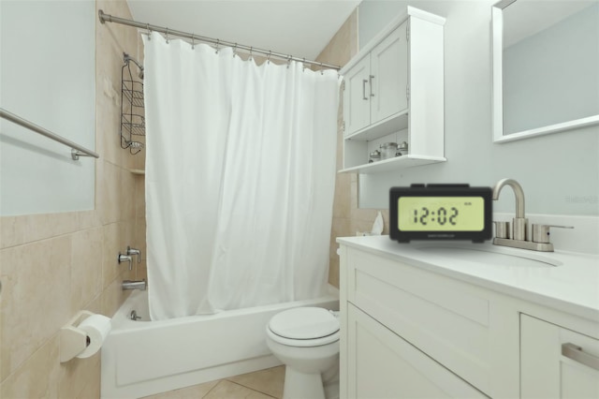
h=12 m=2
